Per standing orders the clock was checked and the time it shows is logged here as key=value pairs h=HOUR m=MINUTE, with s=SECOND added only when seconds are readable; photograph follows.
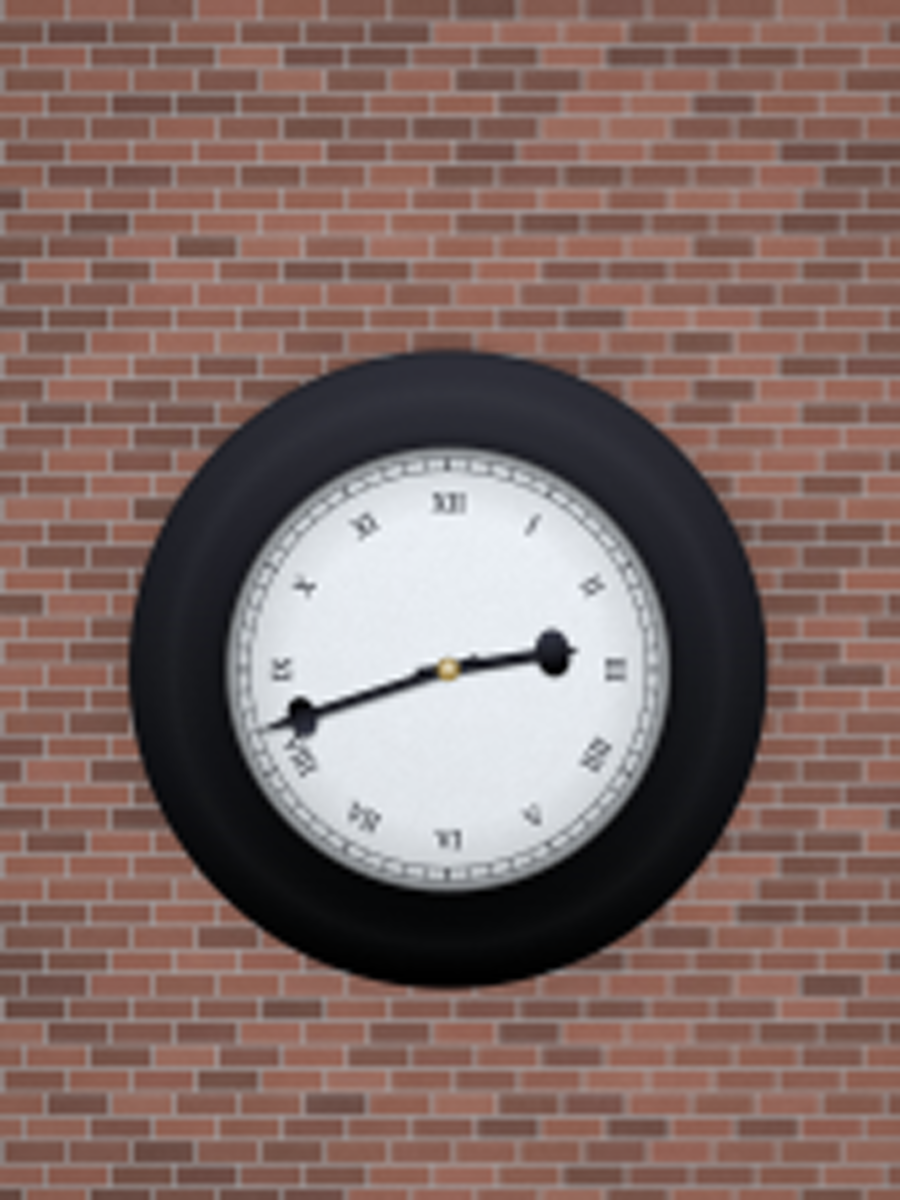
h=2 m=42
